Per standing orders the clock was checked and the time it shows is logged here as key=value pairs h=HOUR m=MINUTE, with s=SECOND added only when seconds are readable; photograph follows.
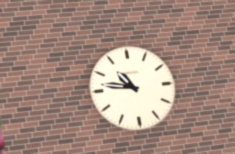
h=10 m=47
